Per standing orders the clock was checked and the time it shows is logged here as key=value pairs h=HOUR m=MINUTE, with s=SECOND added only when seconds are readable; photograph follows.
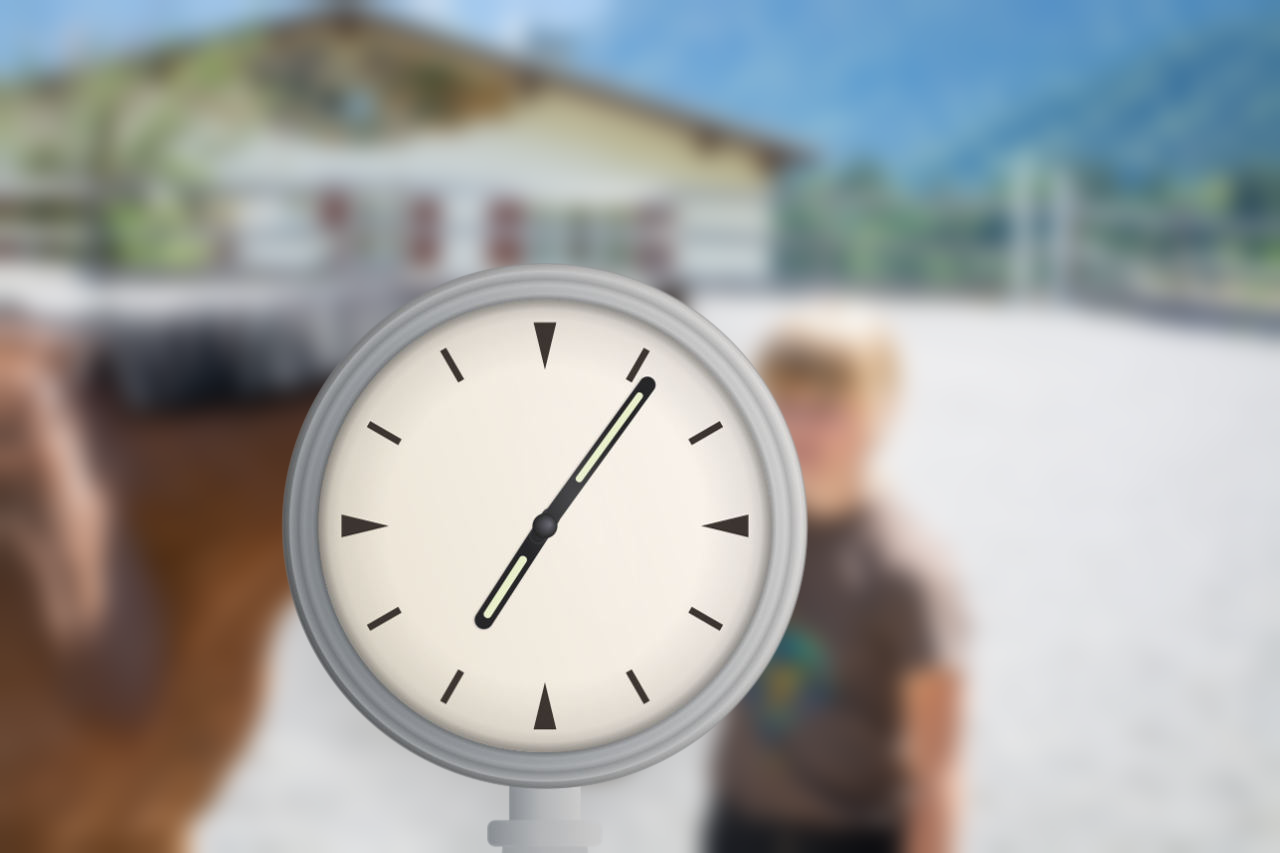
h=7 m=6
